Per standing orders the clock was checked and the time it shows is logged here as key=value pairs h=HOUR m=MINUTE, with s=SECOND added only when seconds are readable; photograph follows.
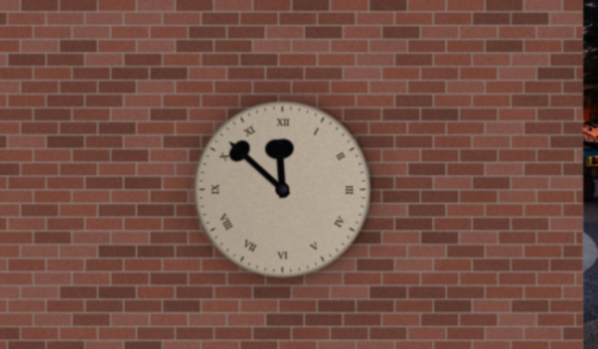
h=11 m=52
